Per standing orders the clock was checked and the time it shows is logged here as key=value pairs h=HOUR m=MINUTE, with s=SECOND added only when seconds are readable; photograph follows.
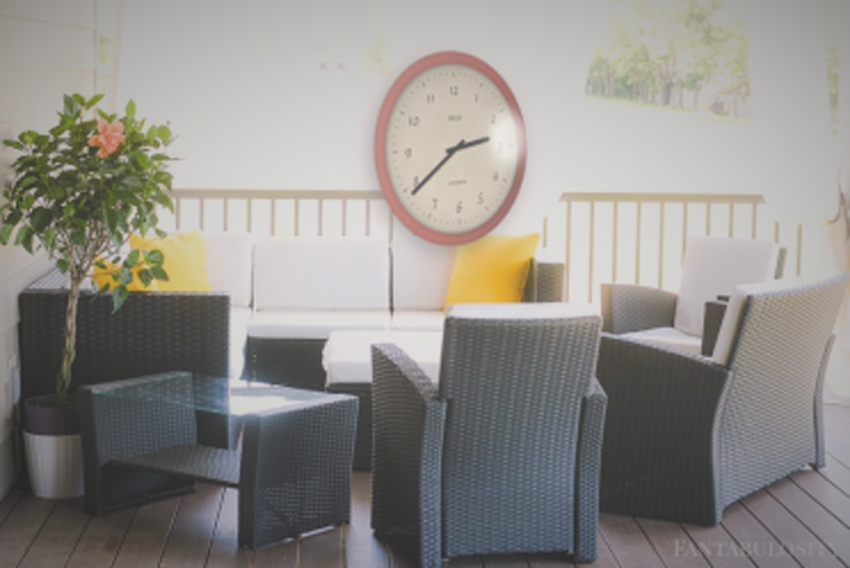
h=2 m=39
